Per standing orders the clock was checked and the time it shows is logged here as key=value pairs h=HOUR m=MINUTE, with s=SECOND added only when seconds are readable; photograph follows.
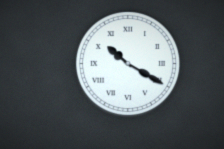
h=10 m=20
